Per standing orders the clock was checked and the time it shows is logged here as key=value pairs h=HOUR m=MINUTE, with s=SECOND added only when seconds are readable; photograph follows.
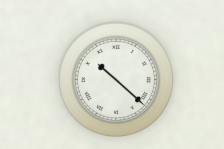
h=10 m=22
